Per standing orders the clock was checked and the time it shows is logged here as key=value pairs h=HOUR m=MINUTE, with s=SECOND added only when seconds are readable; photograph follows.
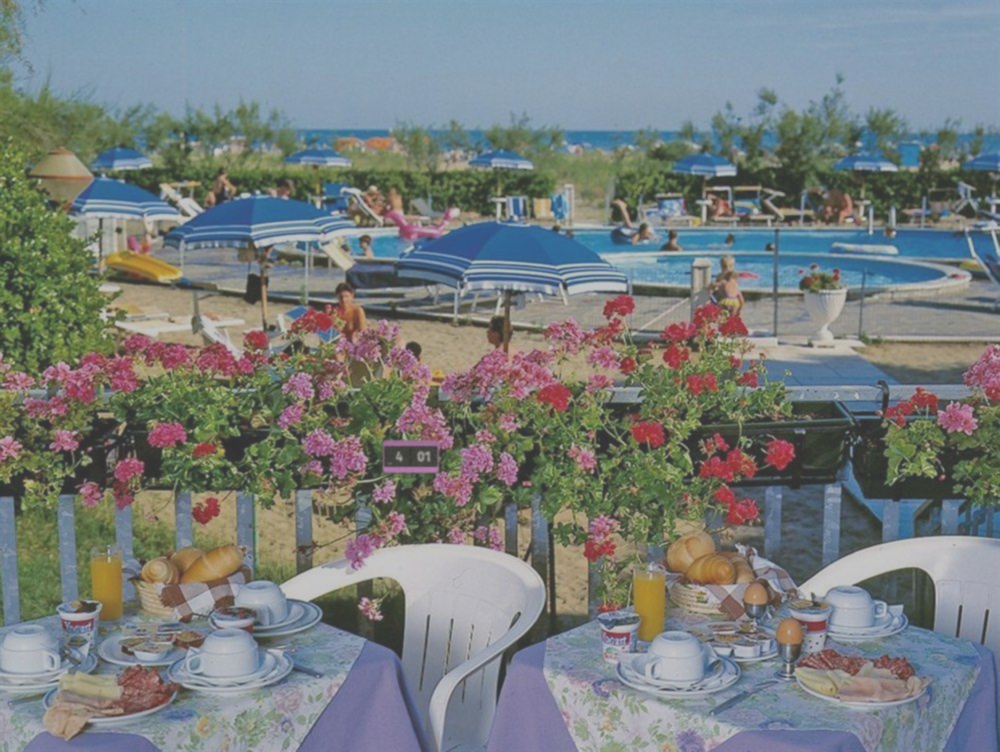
h=4 m=1
